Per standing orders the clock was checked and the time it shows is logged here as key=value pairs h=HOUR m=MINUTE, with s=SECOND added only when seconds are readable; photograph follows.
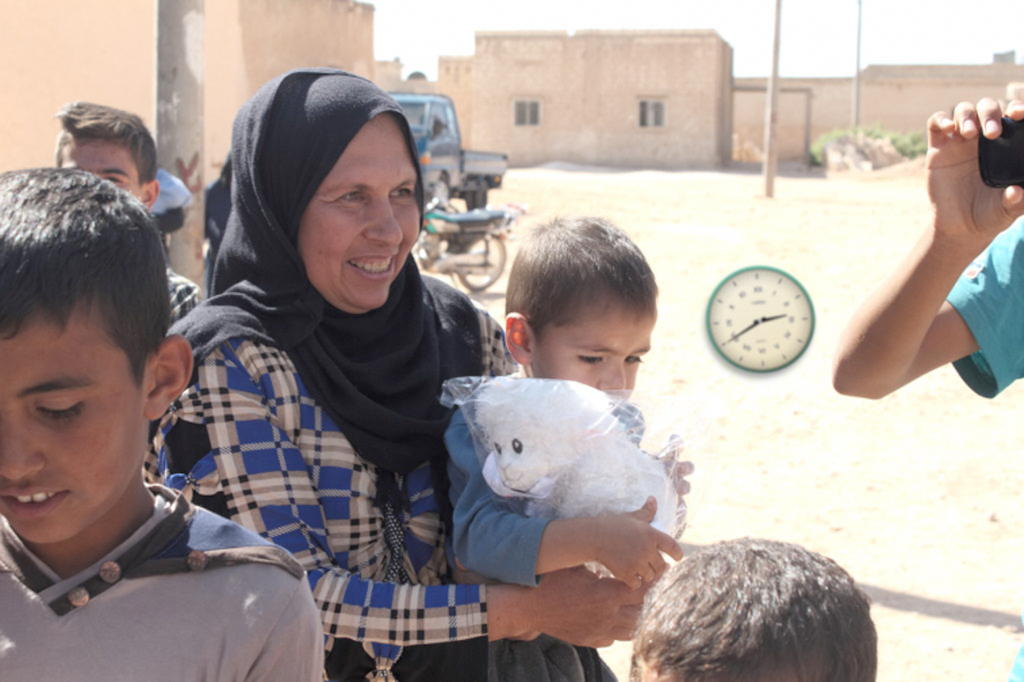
h=2 m=40
